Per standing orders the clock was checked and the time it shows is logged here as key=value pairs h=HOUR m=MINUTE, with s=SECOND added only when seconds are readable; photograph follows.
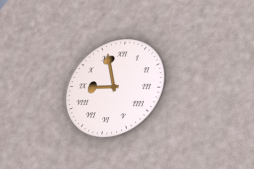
h=8 m=56
